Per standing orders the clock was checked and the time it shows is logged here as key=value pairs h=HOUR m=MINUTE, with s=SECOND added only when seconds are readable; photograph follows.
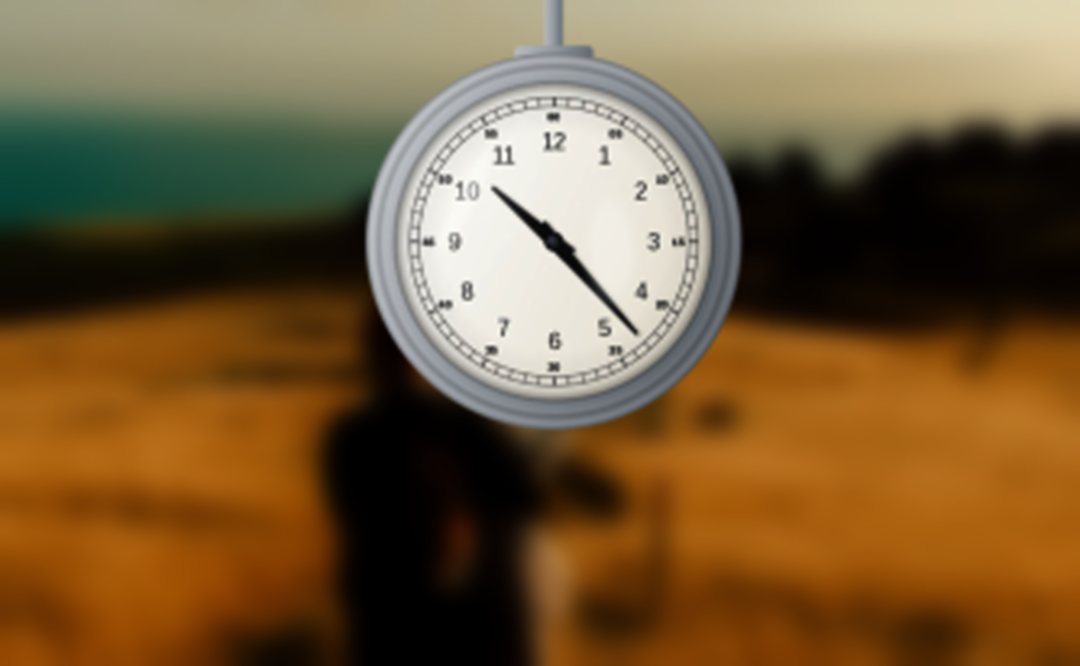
h=10 m=23
